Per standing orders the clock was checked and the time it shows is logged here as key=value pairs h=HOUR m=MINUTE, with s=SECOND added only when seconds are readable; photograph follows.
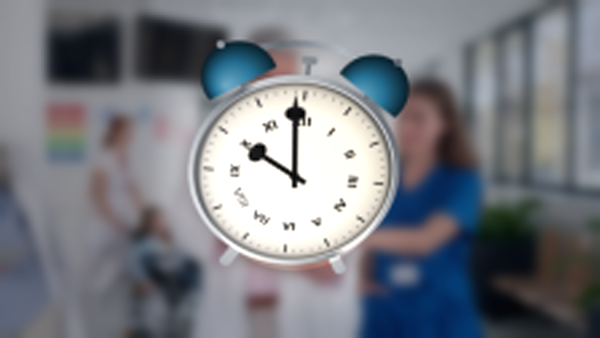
h=9 m=59
